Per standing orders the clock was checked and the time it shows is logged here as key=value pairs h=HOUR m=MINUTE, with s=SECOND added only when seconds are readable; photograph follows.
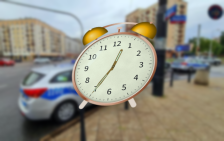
h=12 m=35
